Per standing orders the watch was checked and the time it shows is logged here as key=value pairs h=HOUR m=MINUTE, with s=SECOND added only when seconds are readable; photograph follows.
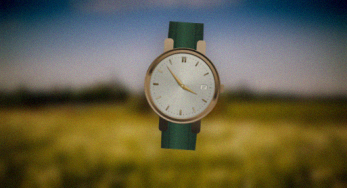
h=3 m=53
